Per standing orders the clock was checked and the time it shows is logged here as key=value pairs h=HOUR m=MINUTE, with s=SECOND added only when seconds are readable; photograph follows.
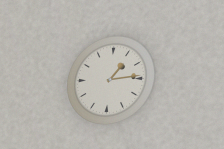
h=1 m=14
